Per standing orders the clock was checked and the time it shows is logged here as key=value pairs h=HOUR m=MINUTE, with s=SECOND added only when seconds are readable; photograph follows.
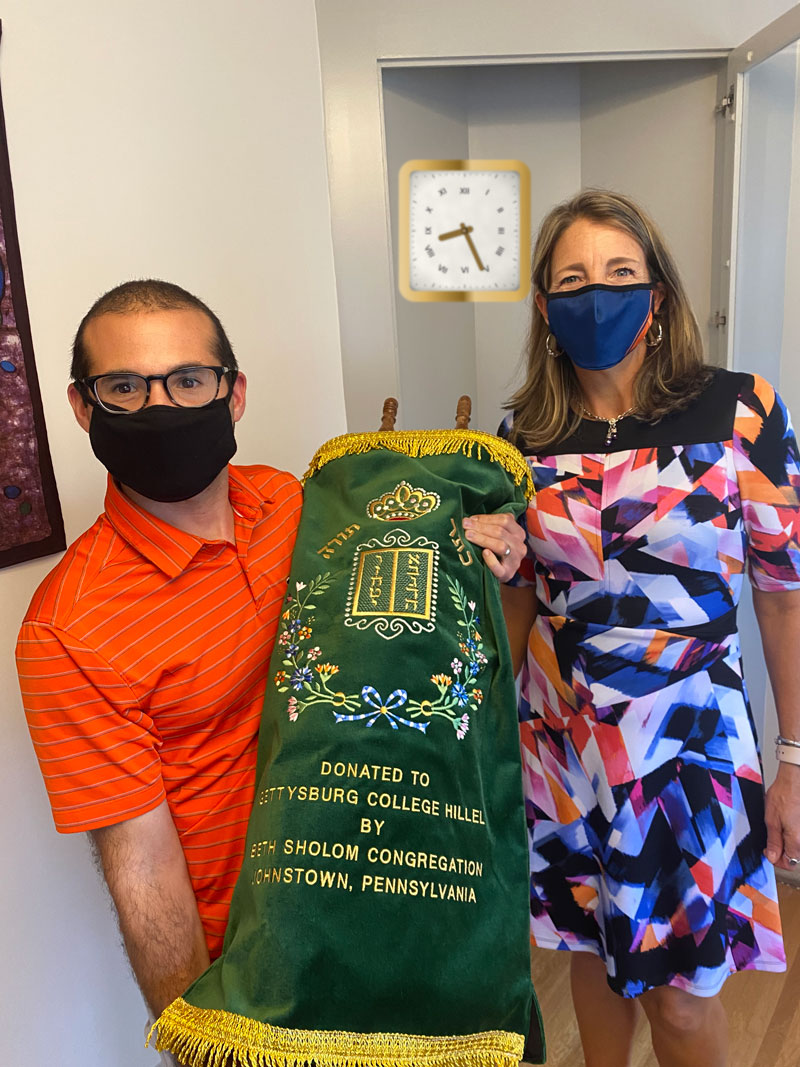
h=8 m=26
